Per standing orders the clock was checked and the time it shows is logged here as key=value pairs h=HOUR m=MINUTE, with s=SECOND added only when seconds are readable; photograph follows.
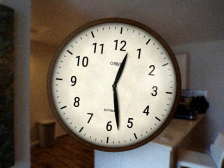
h=12 m=28
